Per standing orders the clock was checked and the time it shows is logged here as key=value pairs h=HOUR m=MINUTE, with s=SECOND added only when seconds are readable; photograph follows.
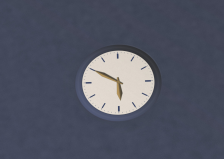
h=5 m=50
